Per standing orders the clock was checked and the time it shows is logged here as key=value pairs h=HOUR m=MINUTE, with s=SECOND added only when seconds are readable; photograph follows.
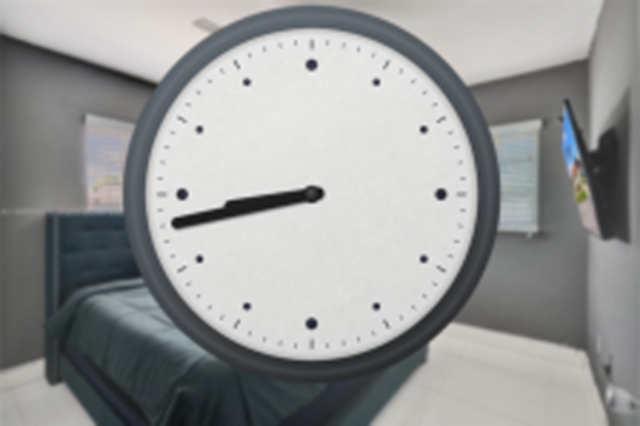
h=8 m=43
